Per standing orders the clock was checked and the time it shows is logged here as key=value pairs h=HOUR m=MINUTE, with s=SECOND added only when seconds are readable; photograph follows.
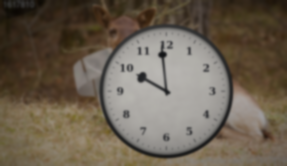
h=9 m=59
